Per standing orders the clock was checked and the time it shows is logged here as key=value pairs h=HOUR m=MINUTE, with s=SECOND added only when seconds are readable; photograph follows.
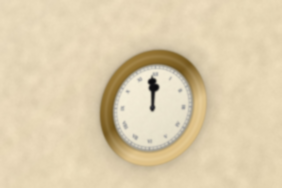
h=11 m=59
